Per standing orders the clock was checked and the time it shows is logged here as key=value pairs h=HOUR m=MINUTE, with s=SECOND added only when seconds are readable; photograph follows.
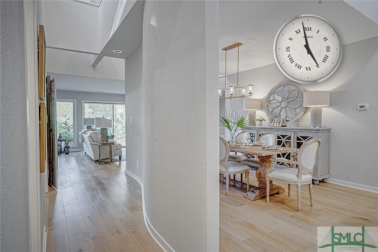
h=4 m=58
